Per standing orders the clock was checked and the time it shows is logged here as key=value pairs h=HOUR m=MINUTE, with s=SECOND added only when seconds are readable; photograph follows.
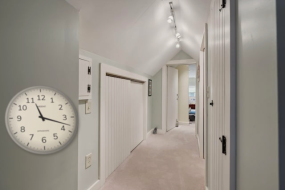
h=11 m=18
